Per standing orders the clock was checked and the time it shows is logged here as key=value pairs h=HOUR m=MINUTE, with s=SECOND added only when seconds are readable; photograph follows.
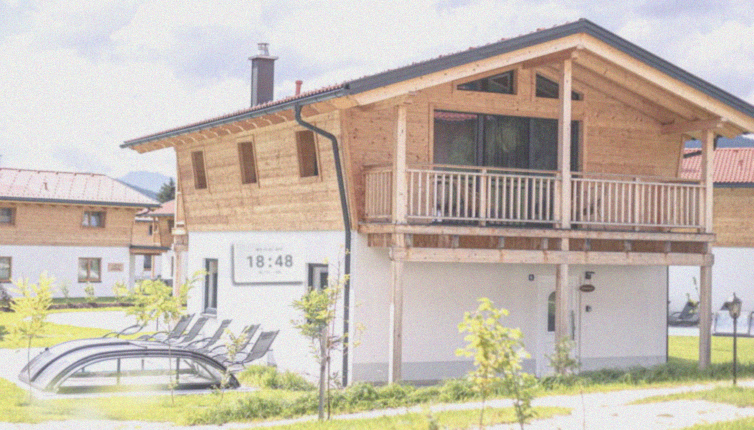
h=18 m=48
